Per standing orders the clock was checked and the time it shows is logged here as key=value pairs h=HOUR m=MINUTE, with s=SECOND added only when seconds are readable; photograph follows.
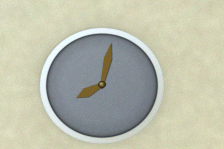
h=8 m=2
